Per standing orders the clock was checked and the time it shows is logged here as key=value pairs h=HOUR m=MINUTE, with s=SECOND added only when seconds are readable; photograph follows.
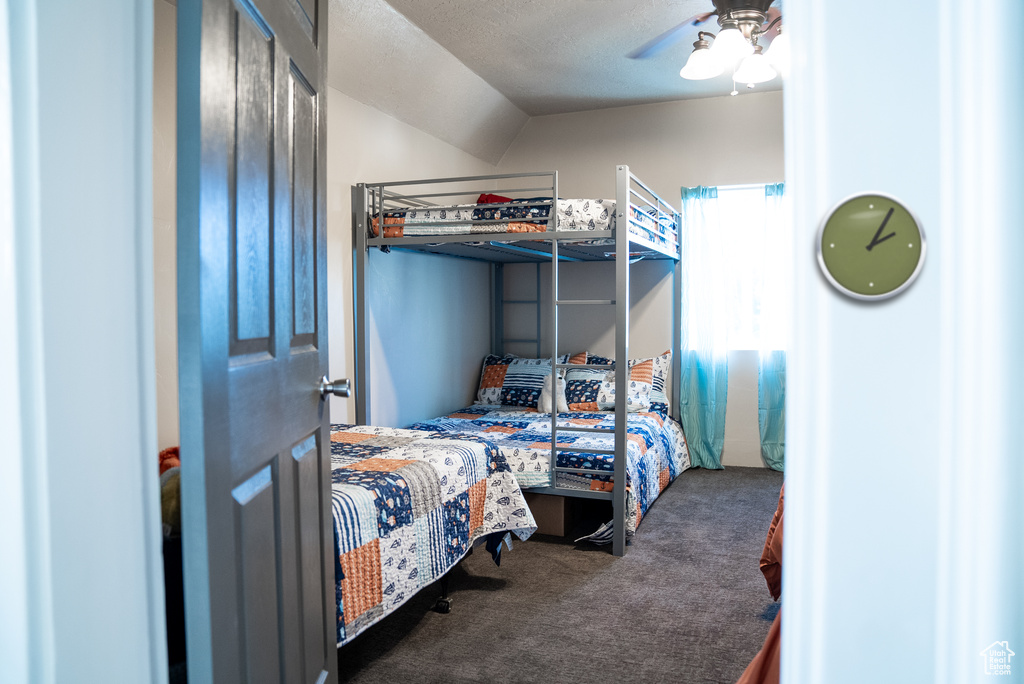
h=2 m=5
